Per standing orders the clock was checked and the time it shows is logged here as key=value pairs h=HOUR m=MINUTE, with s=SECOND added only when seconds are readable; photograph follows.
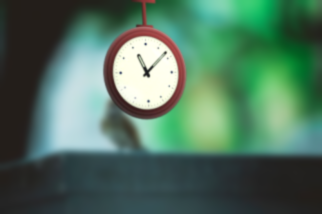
h=11 m=8
